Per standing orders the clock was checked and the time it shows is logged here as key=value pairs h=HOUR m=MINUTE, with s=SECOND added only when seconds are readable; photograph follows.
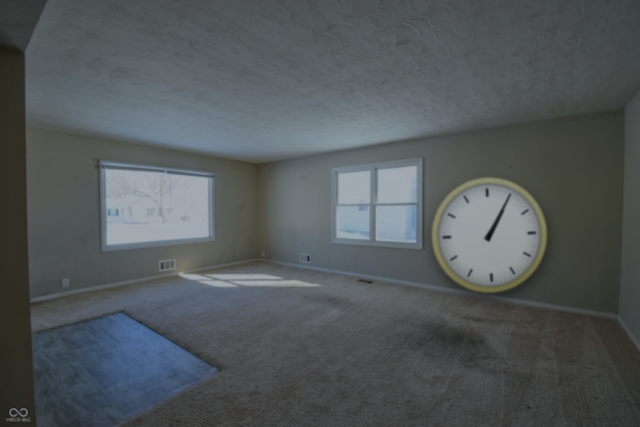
h=1 m=5
